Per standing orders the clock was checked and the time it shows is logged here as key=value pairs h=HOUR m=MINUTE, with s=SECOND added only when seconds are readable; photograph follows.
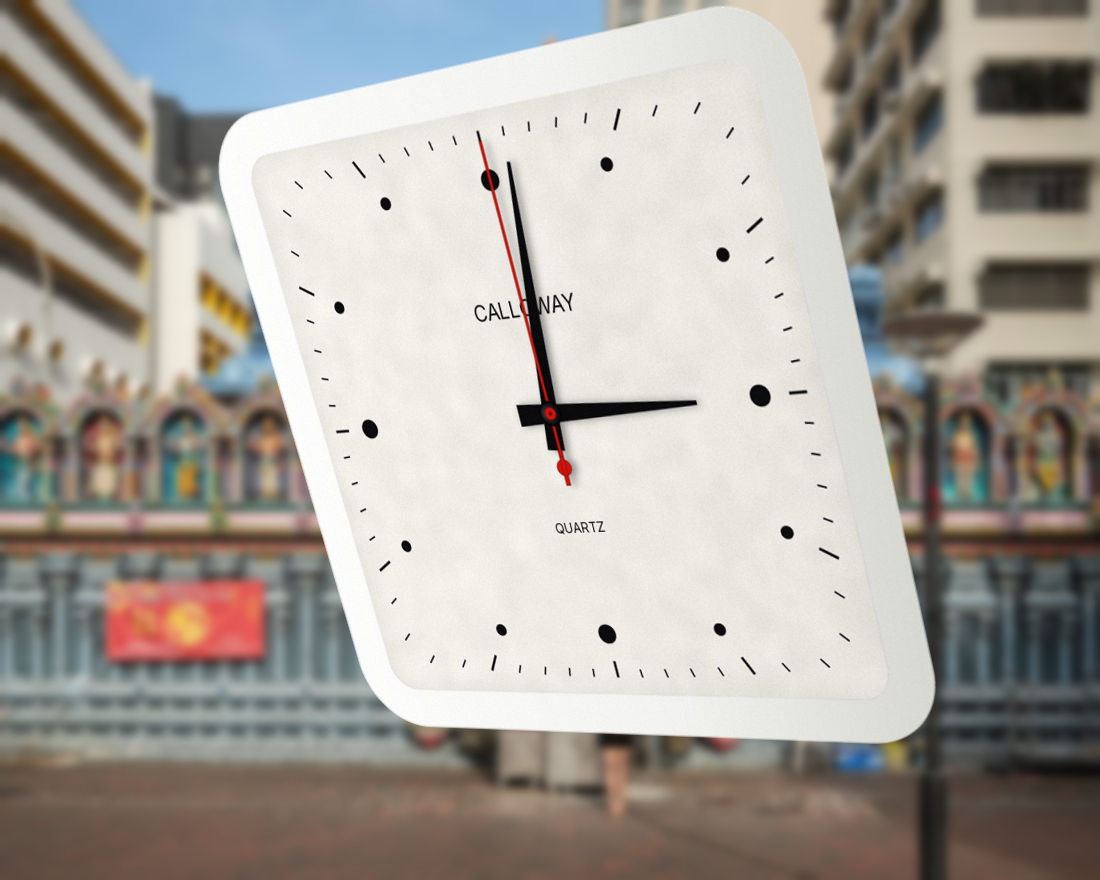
h=3 m=1 s=0
